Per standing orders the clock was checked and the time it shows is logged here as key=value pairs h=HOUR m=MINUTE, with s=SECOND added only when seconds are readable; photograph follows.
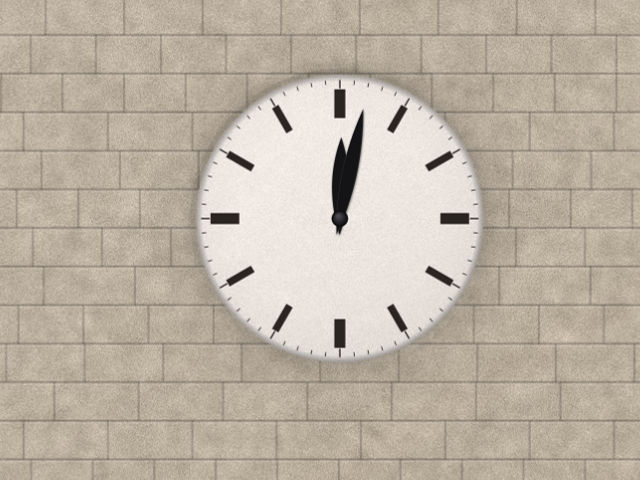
h=12 m=2
